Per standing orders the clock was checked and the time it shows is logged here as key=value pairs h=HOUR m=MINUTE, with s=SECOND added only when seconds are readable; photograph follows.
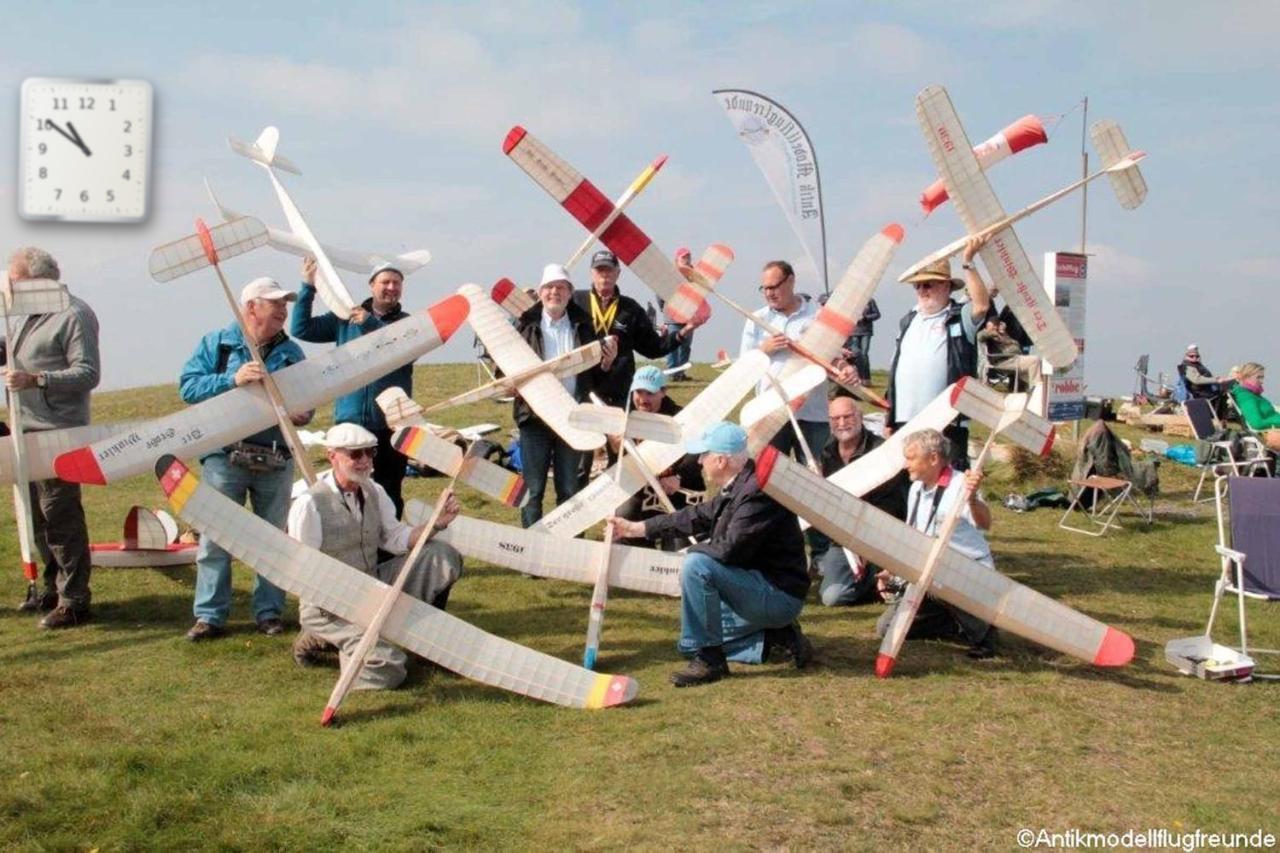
h=10 m=51
